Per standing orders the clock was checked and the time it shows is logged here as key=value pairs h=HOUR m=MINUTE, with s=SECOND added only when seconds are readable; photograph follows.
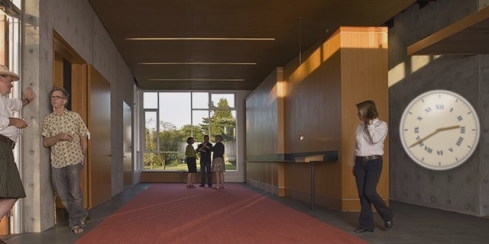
h=2 m=40
